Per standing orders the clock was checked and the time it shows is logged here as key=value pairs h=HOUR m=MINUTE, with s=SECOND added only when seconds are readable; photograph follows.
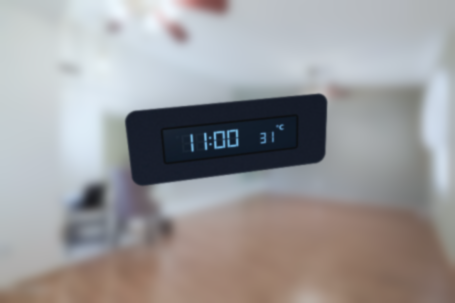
h=11 m=0
